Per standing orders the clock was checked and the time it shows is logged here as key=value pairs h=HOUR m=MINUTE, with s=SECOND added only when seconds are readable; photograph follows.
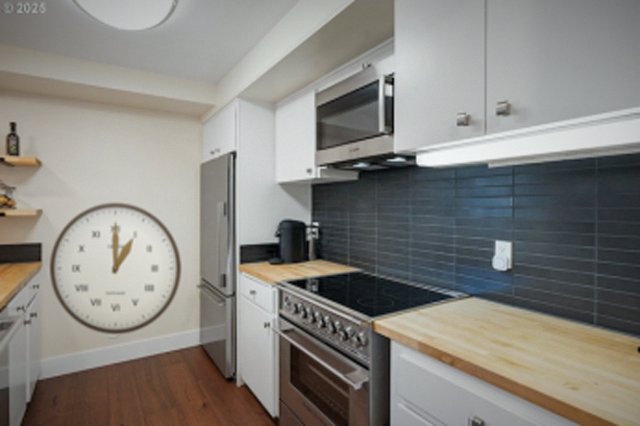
h=1 m=0
